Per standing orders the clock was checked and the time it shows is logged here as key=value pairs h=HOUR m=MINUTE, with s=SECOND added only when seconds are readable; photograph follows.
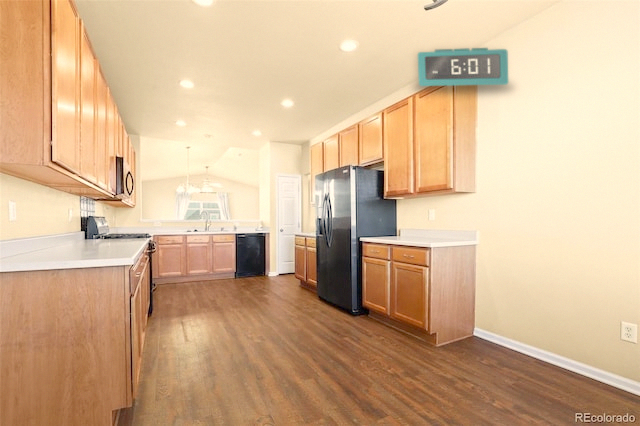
h=6 m=1
